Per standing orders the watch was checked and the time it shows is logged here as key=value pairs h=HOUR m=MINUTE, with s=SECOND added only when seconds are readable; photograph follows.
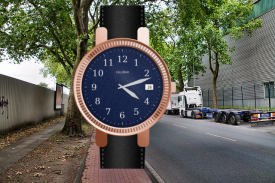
h=4 m=12
